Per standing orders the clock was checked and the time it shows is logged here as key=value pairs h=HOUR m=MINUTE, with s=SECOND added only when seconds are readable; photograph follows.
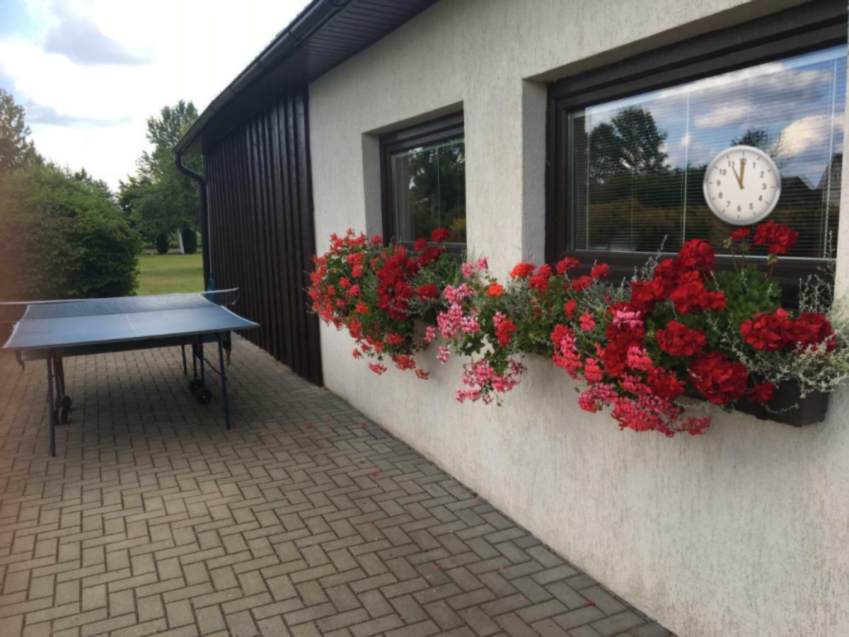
h=11 m=0
